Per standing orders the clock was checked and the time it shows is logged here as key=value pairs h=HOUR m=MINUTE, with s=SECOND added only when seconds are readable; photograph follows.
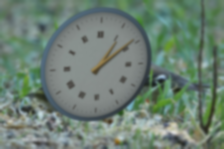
h=1 m=9
